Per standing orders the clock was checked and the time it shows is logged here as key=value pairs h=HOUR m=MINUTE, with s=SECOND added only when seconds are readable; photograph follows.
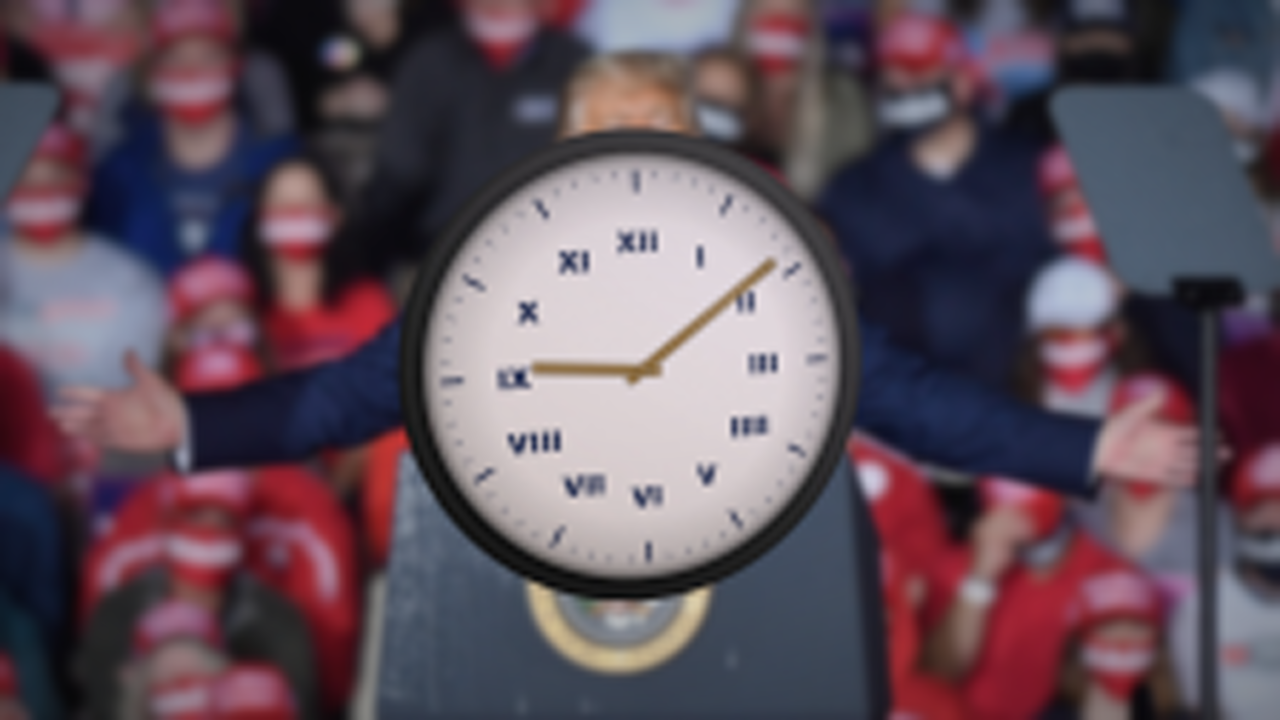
h=9 m=9
